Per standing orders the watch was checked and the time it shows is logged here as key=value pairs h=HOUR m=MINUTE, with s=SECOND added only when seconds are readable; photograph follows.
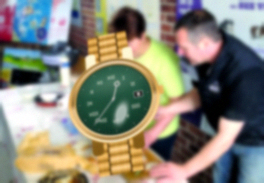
h=12 m=37
